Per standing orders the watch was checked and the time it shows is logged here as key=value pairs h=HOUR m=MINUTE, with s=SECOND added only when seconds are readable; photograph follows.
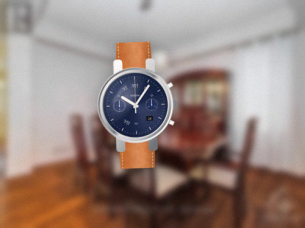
h=10 m=6
